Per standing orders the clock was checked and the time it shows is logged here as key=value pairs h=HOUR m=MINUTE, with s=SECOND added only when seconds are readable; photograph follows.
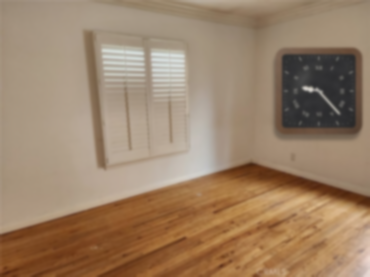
h=9 m=23
